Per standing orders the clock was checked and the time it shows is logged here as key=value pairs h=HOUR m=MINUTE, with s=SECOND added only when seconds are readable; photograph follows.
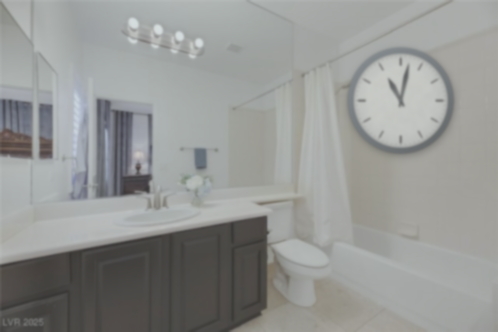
h=11 m=2
